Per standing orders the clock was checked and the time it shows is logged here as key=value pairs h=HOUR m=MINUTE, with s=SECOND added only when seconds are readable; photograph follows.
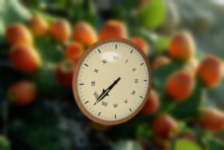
h=7 m=38
